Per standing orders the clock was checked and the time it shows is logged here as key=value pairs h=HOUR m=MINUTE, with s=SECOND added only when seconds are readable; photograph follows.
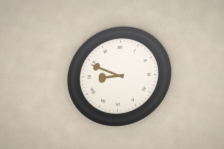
h=8 m=49
